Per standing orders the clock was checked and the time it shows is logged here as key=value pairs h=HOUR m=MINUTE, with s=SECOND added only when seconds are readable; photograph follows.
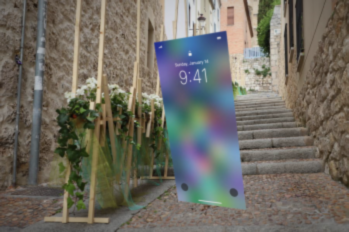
h=9 m=41
